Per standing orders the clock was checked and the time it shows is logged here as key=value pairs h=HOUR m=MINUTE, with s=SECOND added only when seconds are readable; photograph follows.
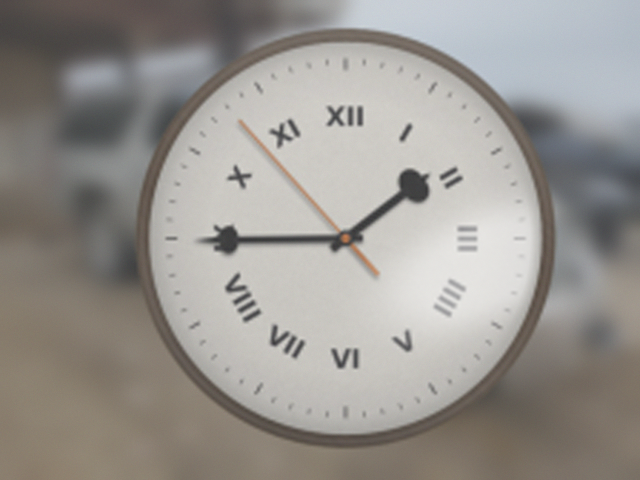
h=1 m=44 s=53
